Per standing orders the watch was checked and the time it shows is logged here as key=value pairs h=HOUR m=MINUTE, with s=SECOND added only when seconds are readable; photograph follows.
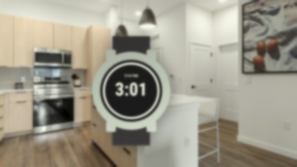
h=3 m=1
